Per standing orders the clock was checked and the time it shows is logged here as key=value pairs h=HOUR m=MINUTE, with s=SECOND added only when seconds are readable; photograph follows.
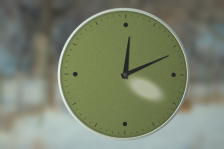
h=12 m=11
